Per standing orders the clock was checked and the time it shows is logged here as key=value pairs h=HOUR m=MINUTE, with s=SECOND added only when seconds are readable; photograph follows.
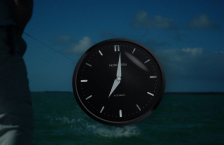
h=7 m=1
